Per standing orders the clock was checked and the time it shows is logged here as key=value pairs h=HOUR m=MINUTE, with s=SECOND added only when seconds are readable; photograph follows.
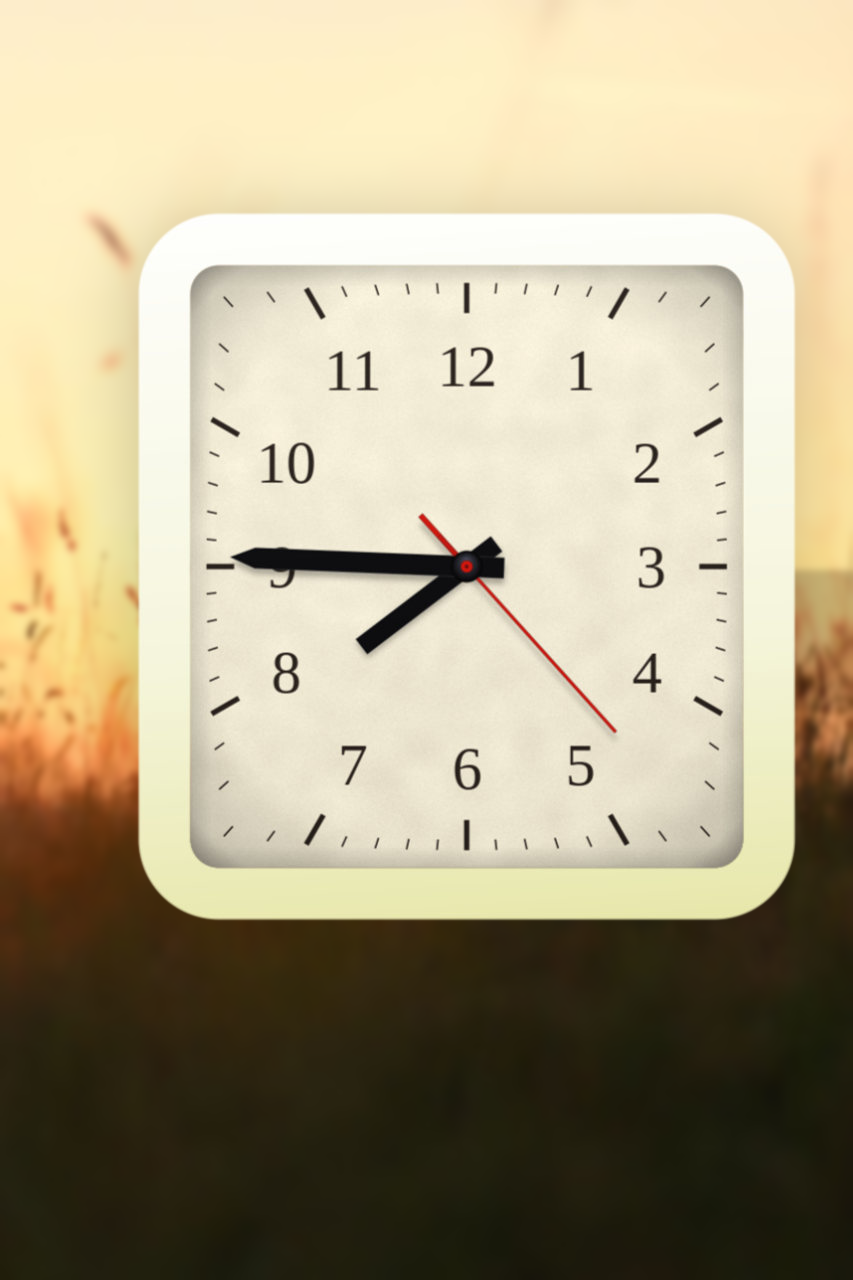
h=7 m=45 s=23
